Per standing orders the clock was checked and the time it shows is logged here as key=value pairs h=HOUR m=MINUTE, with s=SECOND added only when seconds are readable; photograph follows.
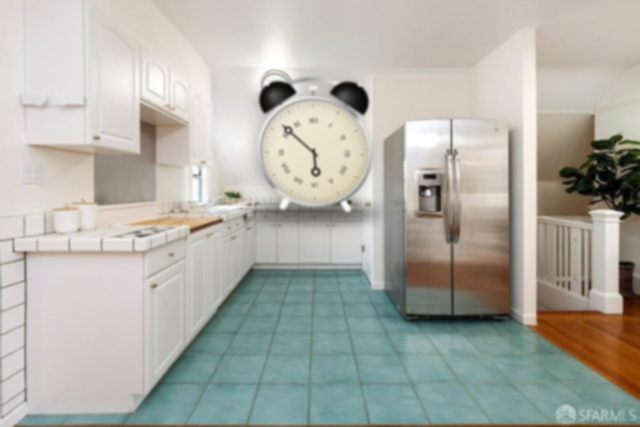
h=5 m=52
